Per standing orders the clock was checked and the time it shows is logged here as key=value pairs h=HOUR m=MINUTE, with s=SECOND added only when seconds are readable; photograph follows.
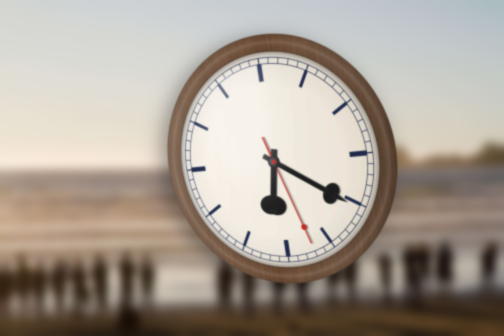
h=6 m=20 s=27
